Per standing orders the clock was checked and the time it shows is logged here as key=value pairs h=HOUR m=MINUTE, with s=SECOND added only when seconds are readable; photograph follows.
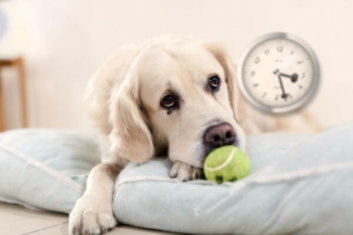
h=3 m=27
